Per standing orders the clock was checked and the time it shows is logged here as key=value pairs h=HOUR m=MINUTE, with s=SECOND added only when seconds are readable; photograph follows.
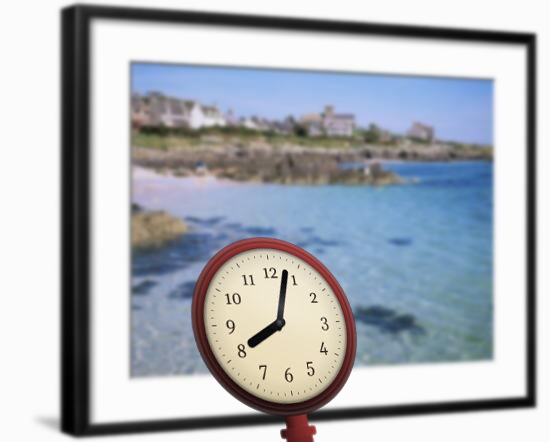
h=8 m=3
